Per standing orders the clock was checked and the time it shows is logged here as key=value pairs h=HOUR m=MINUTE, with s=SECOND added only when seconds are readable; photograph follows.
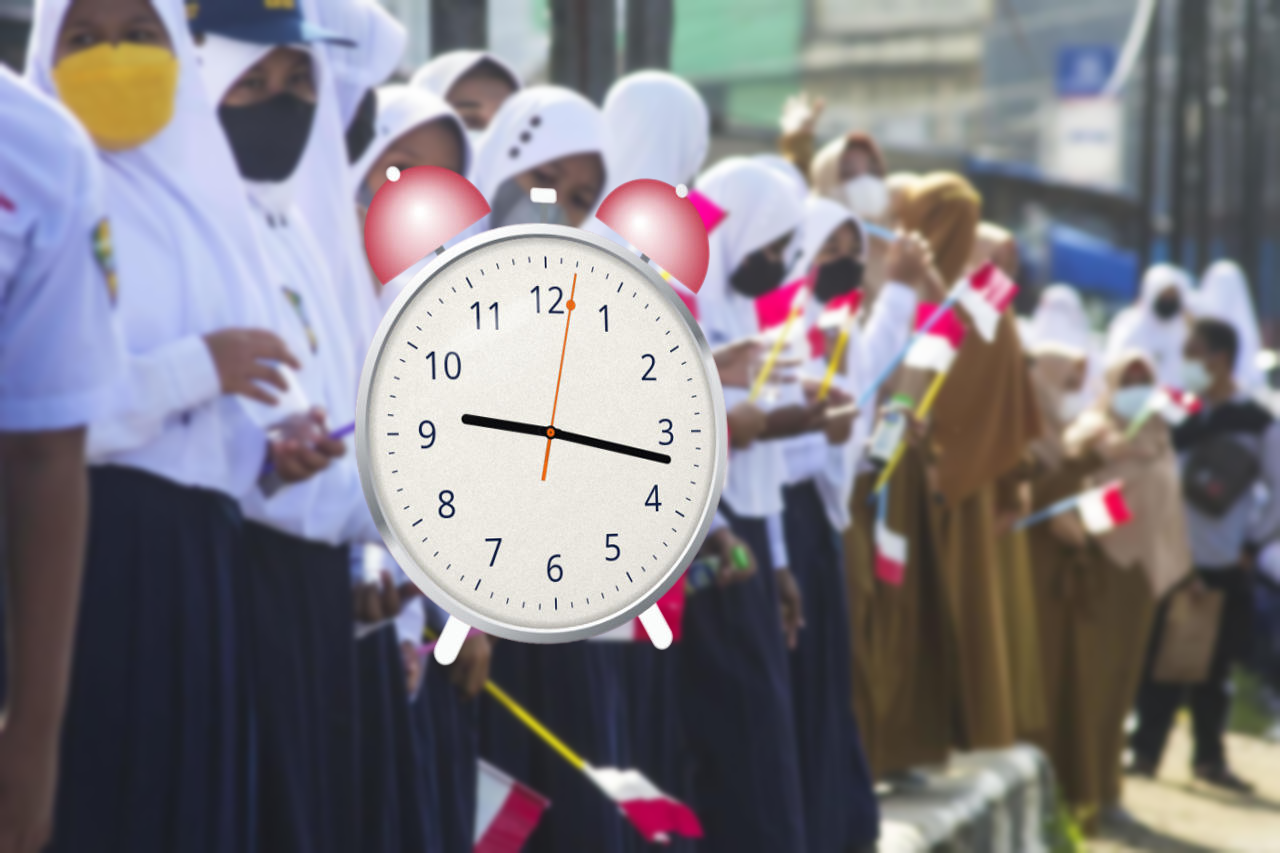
h=9 m=17 s=2
